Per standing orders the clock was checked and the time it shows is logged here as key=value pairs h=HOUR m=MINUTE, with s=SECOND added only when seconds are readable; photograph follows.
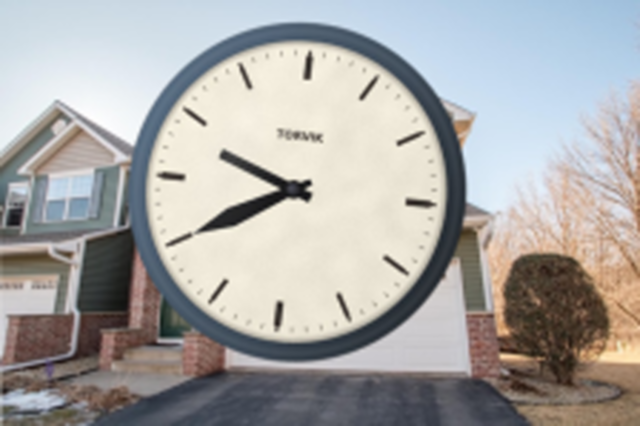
h=9 m=40
